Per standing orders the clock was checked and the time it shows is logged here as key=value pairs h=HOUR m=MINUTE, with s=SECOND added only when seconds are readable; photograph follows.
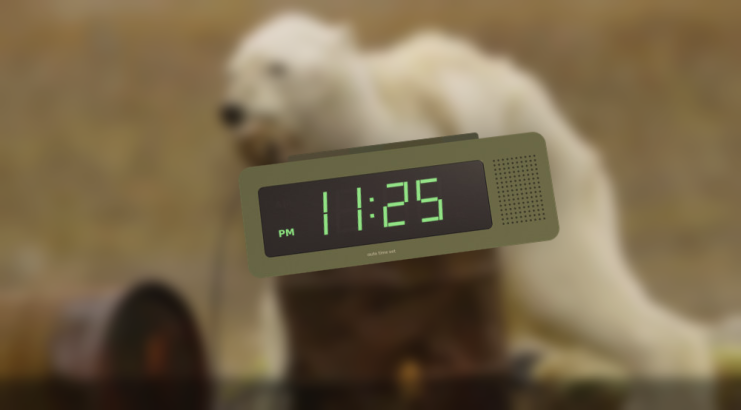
h=11 m=25
